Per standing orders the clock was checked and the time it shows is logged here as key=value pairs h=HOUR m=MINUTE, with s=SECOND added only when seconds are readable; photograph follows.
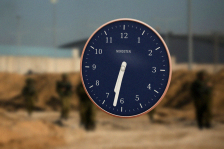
h=6 m=32
